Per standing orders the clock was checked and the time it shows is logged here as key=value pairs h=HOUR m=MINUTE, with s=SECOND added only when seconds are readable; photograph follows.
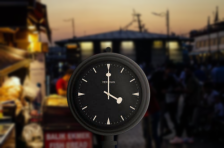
h=4 m=0
